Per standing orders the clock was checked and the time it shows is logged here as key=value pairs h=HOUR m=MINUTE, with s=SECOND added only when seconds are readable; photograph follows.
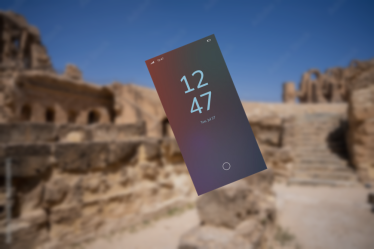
h=12 m=47
